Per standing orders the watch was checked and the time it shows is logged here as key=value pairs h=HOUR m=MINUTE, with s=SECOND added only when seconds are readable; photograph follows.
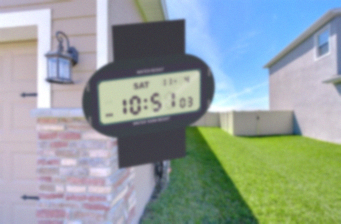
h=10 m=51
